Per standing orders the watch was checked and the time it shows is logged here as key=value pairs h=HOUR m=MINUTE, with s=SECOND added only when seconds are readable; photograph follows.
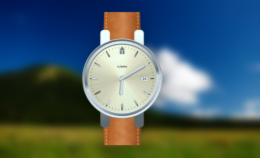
h=6 m=10
